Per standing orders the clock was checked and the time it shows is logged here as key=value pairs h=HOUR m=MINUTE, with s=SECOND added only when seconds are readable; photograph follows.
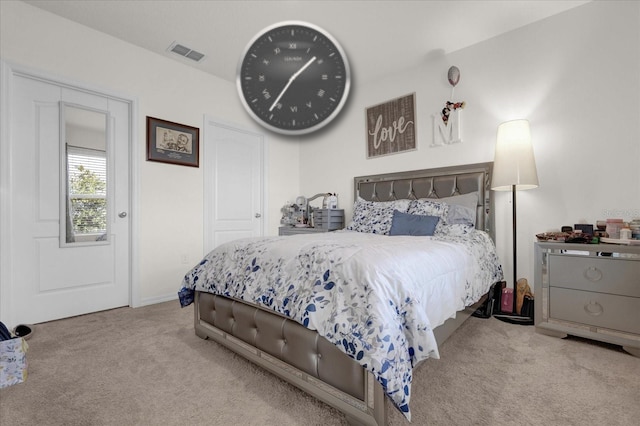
h=1 m=36
